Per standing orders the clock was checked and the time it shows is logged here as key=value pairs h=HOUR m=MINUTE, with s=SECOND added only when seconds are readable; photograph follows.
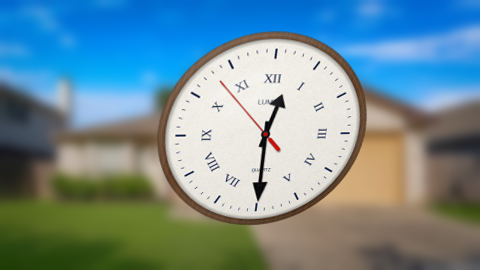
h=12 m=29 s=53
